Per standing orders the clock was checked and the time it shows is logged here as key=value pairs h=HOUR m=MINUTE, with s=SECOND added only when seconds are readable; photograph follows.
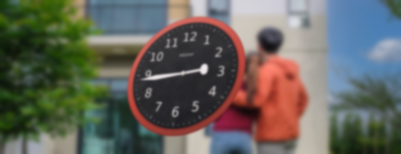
h=2 m=44
